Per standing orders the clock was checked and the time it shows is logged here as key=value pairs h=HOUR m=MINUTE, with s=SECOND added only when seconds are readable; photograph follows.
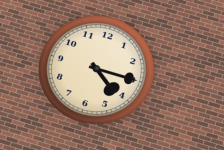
h=4 m=15
